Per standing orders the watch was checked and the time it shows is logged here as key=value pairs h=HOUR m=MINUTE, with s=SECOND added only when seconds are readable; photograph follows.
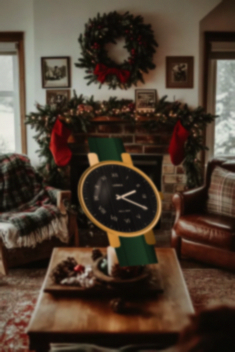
h=2 m=20
